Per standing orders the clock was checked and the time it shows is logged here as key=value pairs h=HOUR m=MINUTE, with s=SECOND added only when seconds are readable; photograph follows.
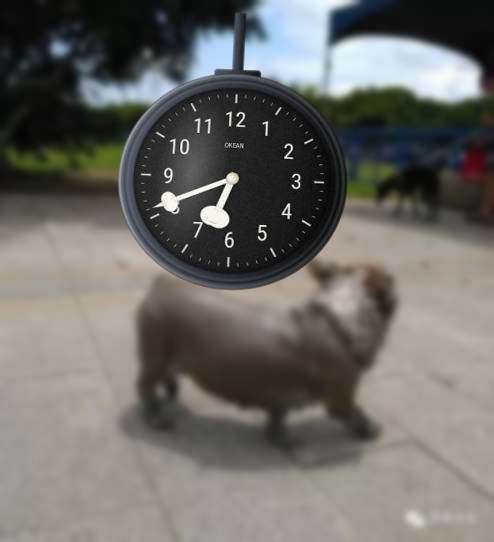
h=6 m=41
